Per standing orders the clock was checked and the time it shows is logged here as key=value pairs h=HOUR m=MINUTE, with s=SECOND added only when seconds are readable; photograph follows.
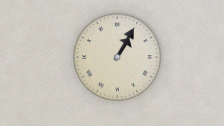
h=1 m=5
